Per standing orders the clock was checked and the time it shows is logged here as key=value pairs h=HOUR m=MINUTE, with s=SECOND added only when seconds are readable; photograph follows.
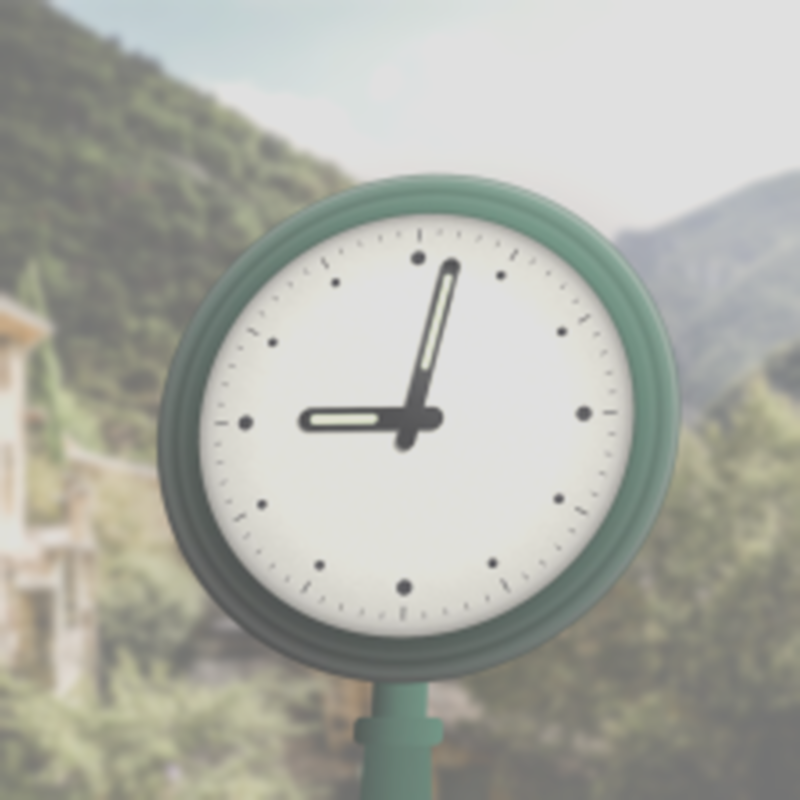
h=9 m=2
